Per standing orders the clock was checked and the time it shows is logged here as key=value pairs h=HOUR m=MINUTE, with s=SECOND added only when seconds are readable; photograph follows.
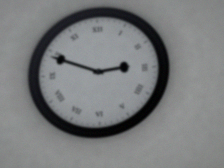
h=2 m=49
